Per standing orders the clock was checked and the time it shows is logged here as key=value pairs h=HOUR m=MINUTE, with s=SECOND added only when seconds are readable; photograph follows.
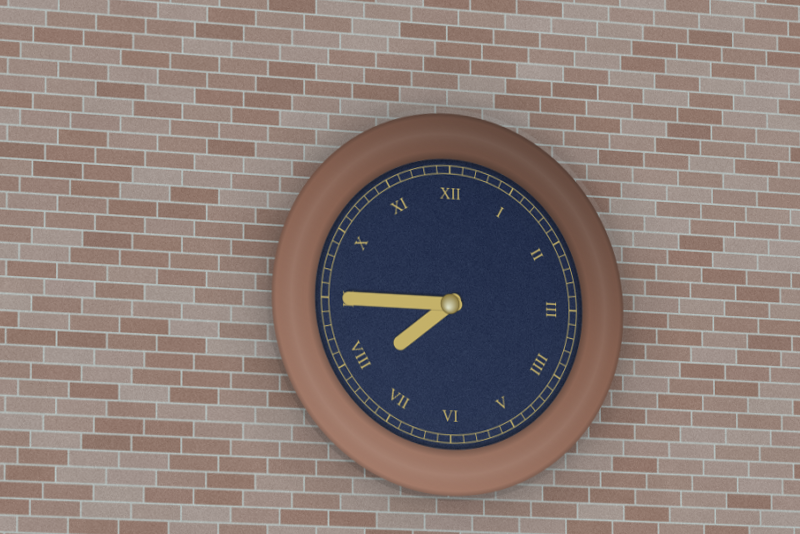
h=7 m=45
